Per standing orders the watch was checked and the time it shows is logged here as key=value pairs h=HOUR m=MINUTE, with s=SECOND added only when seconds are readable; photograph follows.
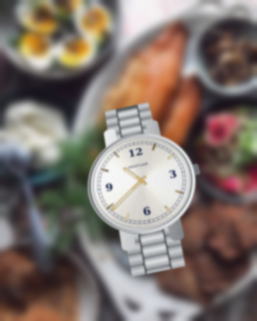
h=10 m=39
